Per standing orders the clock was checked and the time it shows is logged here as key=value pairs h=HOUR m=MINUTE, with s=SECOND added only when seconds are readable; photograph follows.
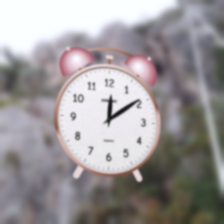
h=12 m=9
